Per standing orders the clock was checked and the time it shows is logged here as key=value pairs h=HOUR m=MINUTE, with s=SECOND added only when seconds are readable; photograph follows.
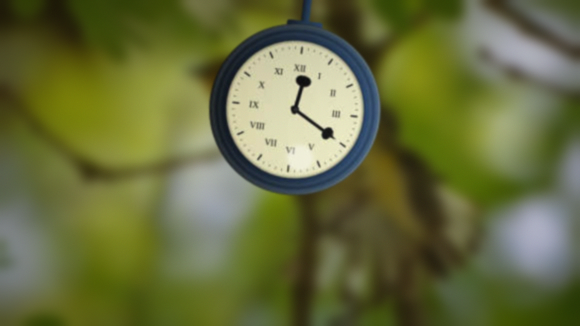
h=12 m=20
